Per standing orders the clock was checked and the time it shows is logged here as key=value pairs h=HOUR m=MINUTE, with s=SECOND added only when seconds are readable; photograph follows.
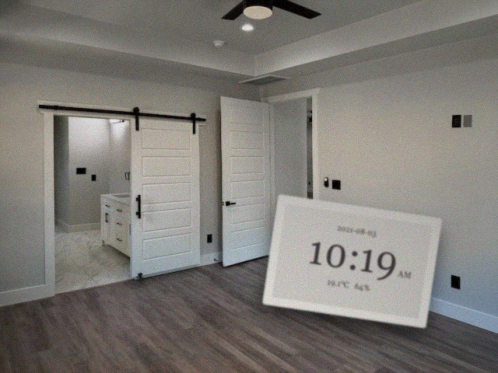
h=10 m=19
